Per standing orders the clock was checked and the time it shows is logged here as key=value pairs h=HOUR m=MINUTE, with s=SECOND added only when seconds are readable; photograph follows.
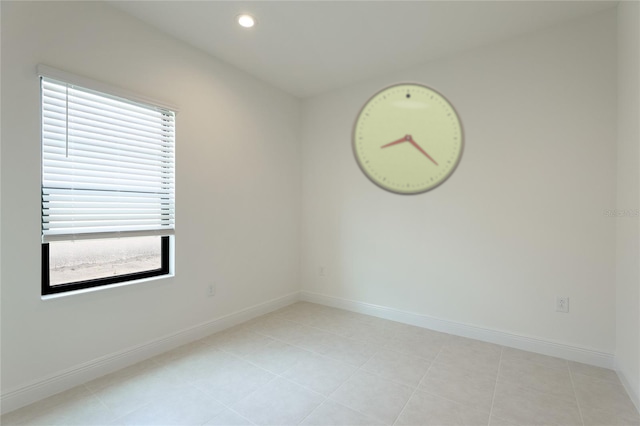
h=8 m=22
